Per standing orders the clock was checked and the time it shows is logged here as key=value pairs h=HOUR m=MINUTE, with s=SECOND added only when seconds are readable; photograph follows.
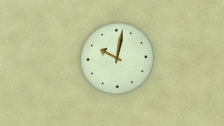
h=10 m=2
